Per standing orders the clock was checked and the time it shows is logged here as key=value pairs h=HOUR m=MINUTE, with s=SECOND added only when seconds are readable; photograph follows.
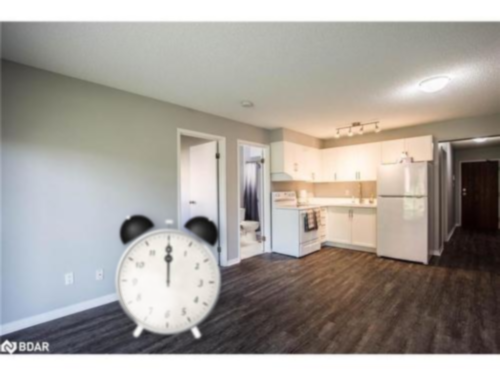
h=12 m=0
